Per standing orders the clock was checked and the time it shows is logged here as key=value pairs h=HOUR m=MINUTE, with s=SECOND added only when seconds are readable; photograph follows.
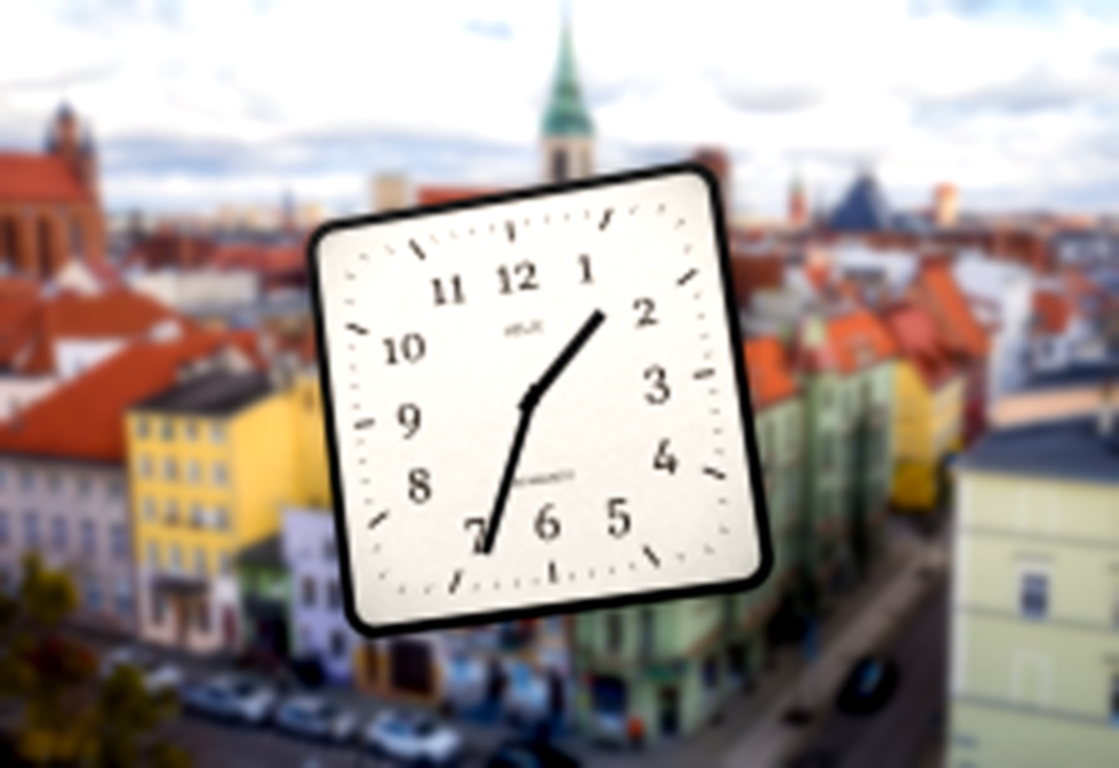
h=1 m=34
